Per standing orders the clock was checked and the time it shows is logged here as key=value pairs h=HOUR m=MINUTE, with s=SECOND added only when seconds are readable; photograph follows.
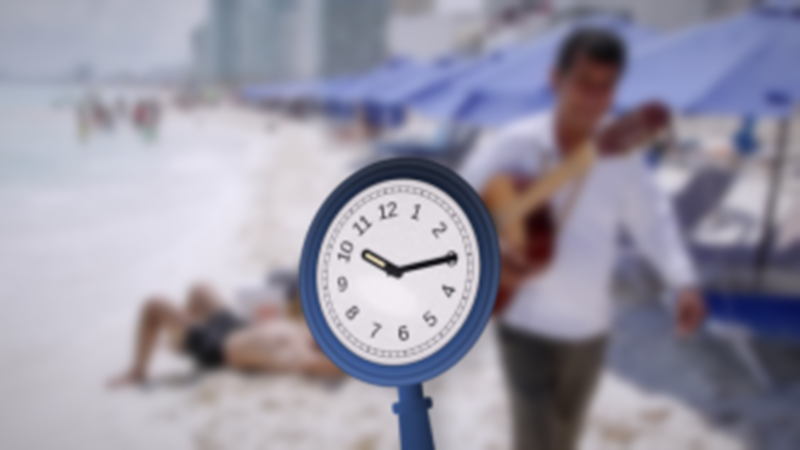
h=10 m=15
